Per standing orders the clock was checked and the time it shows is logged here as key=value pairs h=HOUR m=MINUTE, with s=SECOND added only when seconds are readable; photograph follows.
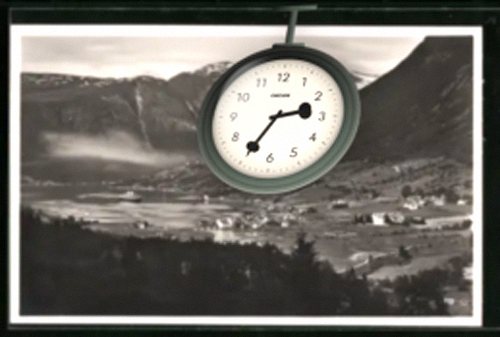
h=2 m=35
